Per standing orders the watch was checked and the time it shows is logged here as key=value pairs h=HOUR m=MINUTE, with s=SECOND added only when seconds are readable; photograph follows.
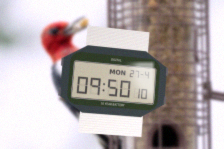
h=9 m=50 s=10
